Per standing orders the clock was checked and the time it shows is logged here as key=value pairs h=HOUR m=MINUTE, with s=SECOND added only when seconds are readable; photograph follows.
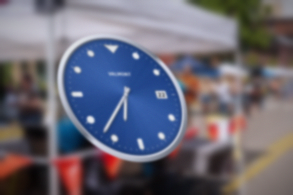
h=6 m=37
